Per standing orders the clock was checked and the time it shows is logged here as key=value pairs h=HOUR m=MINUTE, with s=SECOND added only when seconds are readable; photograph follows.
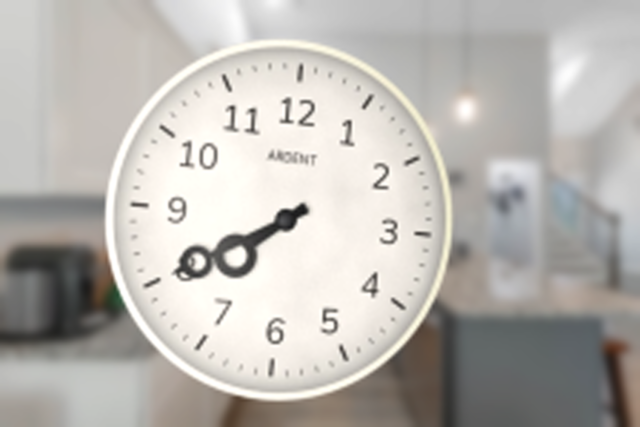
h=7 m=40
